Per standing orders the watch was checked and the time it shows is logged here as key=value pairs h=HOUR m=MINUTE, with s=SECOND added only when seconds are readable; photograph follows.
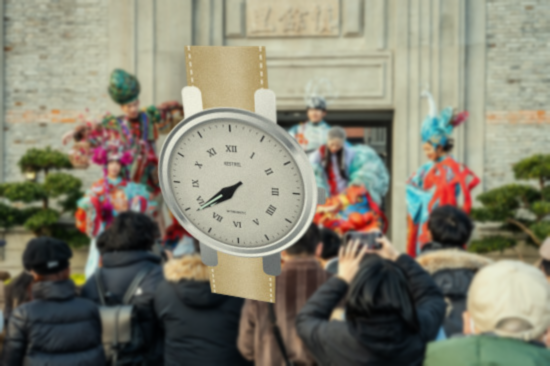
h=7 m=39
